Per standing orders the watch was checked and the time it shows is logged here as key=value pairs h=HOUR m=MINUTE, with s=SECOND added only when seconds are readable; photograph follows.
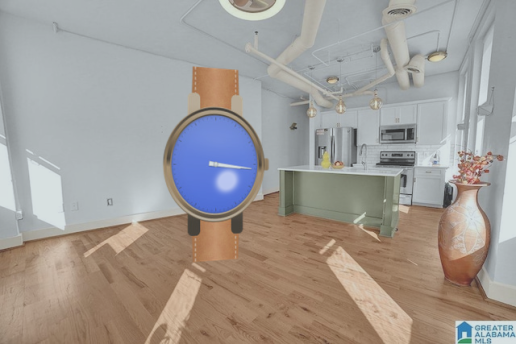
h=3 m=16
